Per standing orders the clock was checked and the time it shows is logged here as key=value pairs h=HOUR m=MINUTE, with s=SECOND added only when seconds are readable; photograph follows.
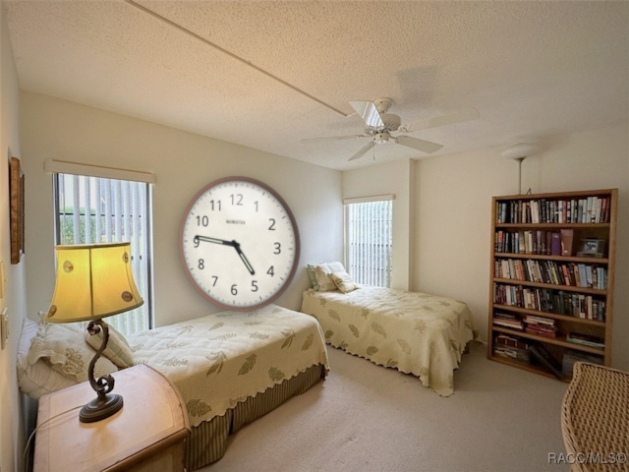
h=4 m=46
